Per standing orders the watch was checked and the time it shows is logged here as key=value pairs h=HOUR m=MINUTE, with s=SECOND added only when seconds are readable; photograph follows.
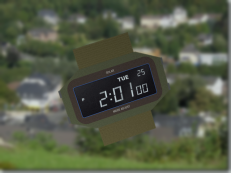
h=2 m=1 s=0
